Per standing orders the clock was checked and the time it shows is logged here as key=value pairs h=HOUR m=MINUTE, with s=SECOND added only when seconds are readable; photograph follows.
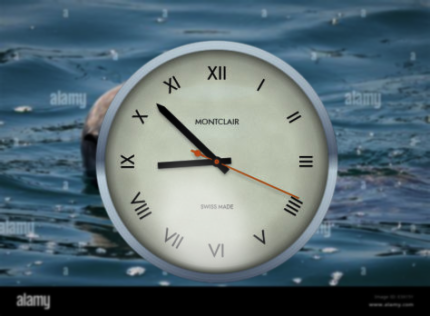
h=8 m=52 s=19
